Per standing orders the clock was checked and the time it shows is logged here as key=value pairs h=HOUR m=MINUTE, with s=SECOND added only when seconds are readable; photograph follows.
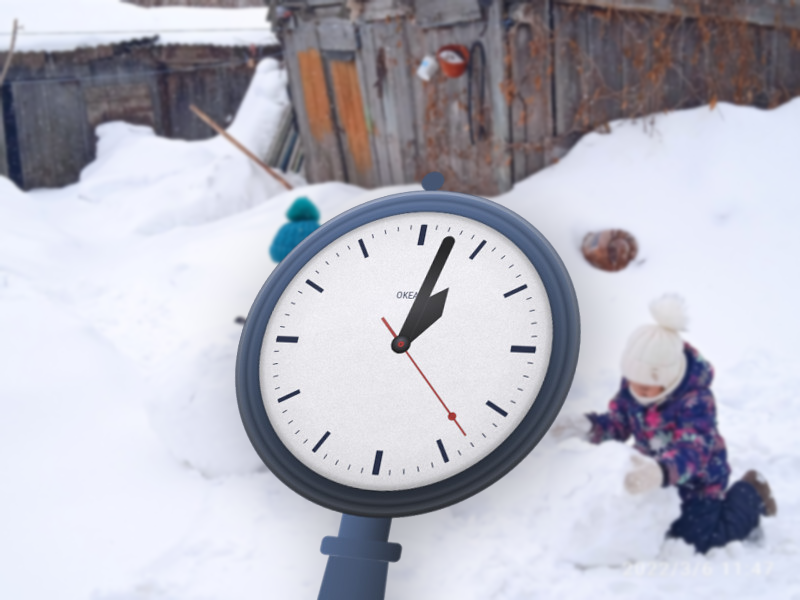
h=1 m=2 s=23
